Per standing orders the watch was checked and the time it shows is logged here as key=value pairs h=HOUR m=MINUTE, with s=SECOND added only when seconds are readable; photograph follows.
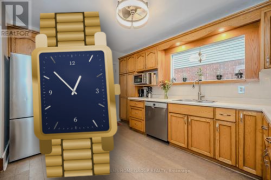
h=12 m=53
